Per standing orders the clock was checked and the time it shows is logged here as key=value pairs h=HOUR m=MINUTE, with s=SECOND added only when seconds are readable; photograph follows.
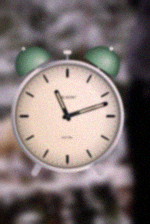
h=11 m=12
